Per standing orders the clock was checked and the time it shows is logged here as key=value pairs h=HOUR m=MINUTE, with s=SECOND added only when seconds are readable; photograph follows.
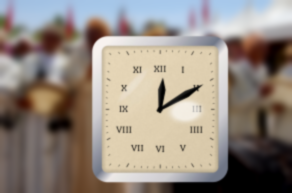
h=12 m=10
